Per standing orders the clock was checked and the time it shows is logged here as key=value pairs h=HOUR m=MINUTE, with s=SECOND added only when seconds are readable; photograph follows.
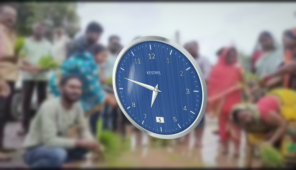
h=6 m=48
